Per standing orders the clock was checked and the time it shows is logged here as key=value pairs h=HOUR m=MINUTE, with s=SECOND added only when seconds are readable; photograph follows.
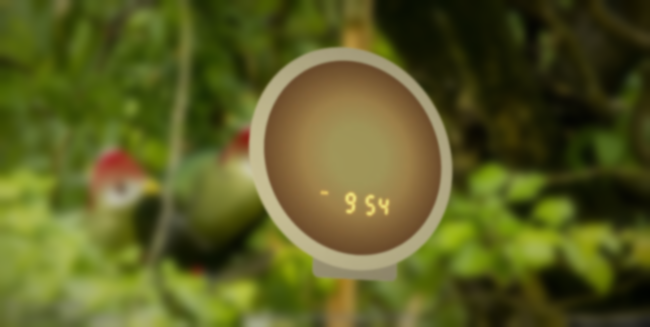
h=9 m=54
